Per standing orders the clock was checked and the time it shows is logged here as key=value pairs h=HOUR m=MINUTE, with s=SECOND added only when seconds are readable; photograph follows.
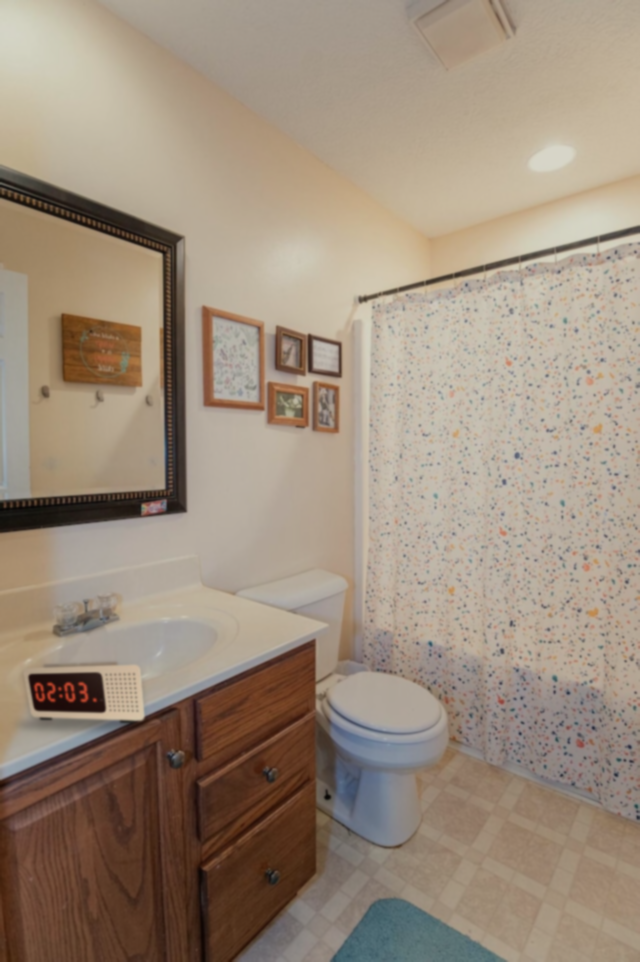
h=2 m=3
